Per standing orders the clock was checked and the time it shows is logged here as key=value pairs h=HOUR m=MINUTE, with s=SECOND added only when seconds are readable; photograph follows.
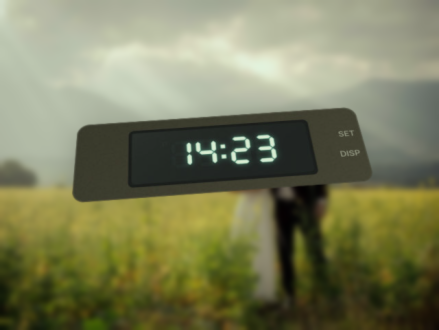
h=14 m=23
